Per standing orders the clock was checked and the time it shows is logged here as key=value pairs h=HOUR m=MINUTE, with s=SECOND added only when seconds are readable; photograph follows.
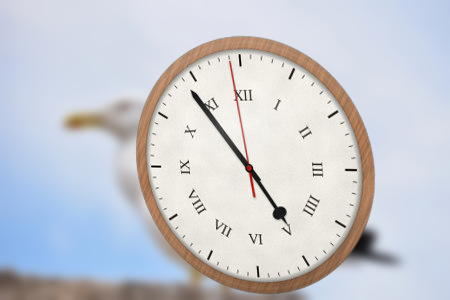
h=4 m=53 s=59
